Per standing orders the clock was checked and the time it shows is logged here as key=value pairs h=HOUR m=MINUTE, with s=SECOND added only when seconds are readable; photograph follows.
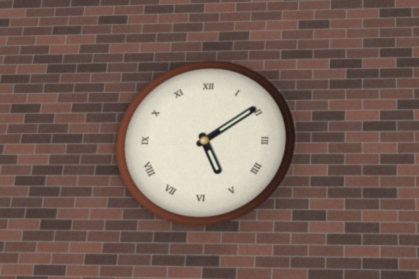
h=5 m=9
